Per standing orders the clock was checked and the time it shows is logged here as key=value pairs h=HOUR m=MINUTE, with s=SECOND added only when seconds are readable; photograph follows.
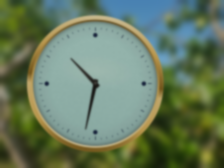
h=10 m=32
